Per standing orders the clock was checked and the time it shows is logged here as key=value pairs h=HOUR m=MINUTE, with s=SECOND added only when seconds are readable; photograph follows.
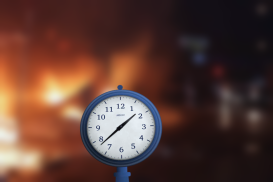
h=1 m=38
